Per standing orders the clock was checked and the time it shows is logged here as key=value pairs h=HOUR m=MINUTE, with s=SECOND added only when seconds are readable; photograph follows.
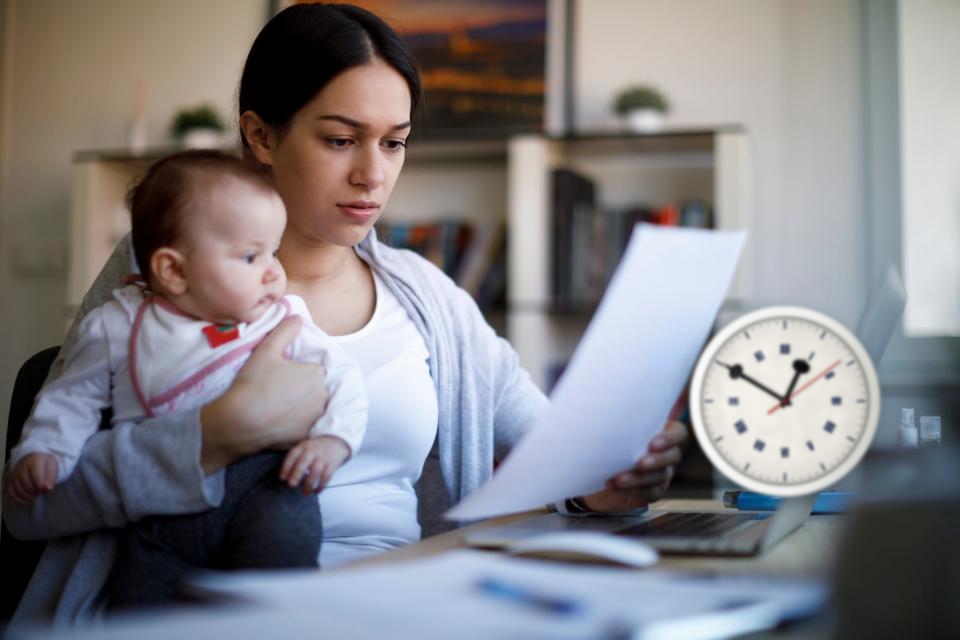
h=12 m=50 s=9
